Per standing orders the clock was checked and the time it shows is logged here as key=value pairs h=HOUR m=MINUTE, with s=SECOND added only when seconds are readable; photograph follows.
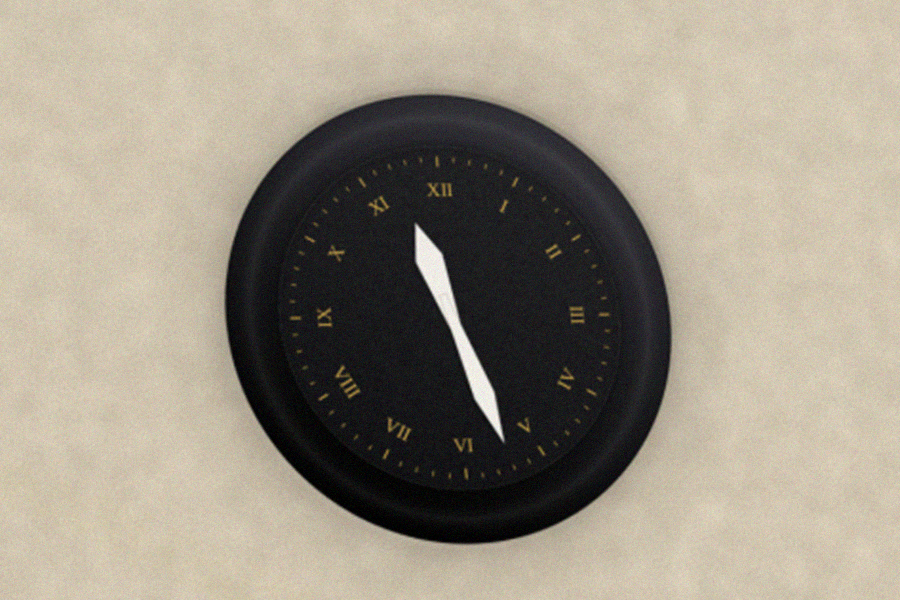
h=11 m=27
